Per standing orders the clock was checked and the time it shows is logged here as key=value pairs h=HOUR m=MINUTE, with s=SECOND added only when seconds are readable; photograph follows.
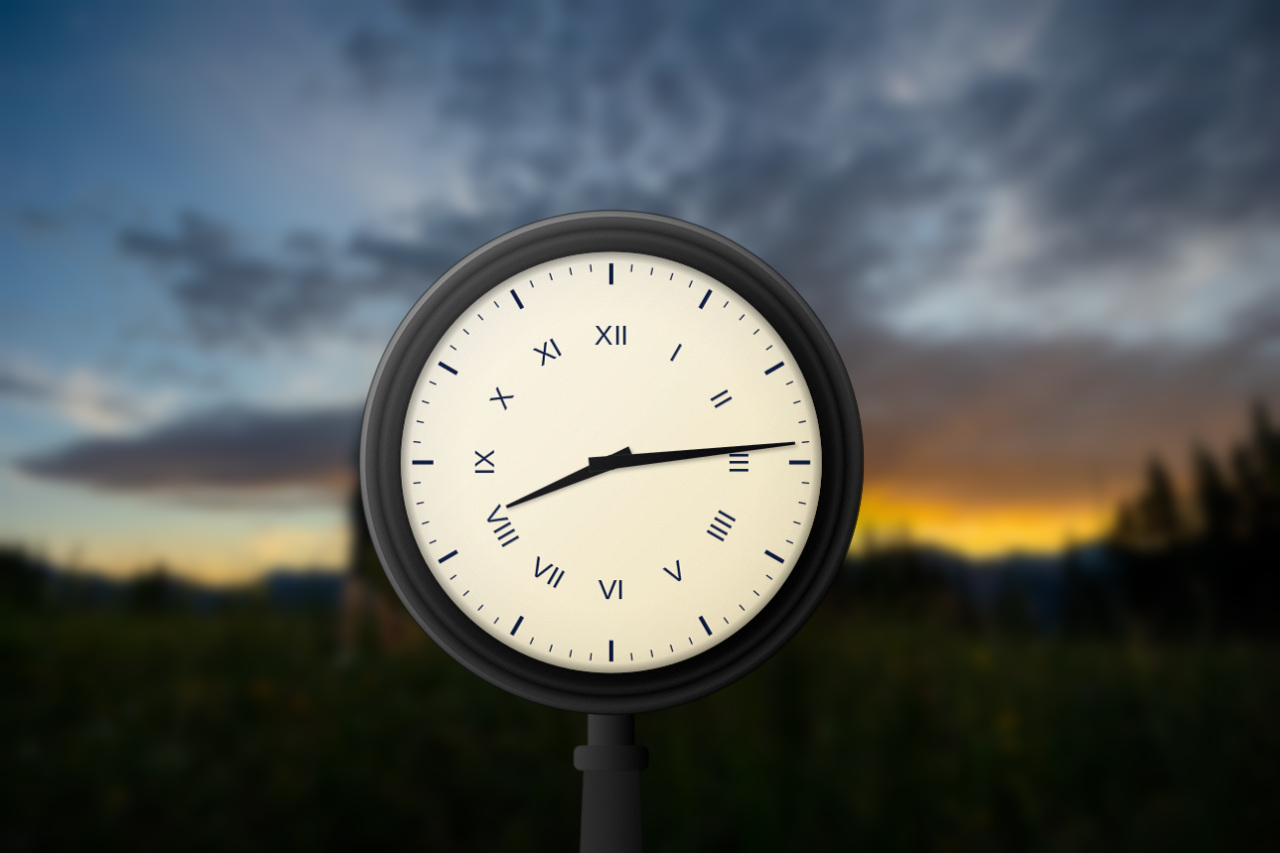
h=8 m=14
